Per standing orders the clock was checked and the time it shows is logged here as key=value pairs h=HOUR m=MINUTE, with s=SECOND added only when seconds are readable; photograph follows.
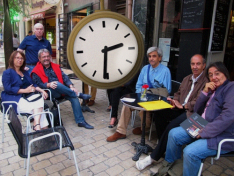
h=2 m=31
